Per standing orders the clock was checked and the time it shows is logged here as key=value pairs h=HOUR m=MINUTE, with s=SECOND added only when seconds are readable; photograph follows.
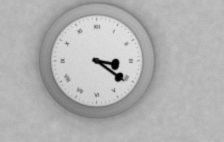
h=3 m=21
